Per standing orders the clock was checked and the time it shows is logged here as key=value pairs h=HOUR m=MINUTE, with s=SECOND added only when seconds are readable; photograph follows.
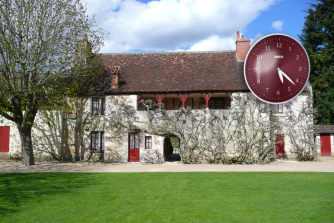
h=5 m=22
